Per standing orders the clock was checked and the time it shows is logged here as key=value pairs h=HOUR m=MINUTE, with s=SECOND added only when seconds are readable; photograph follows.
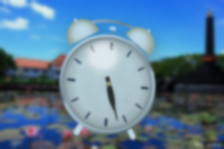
h=5 m=27
